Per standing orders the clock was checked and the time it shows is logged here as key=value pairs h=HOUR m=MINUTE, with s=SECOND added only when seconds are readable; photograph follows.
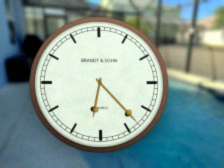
h=6 m=23
